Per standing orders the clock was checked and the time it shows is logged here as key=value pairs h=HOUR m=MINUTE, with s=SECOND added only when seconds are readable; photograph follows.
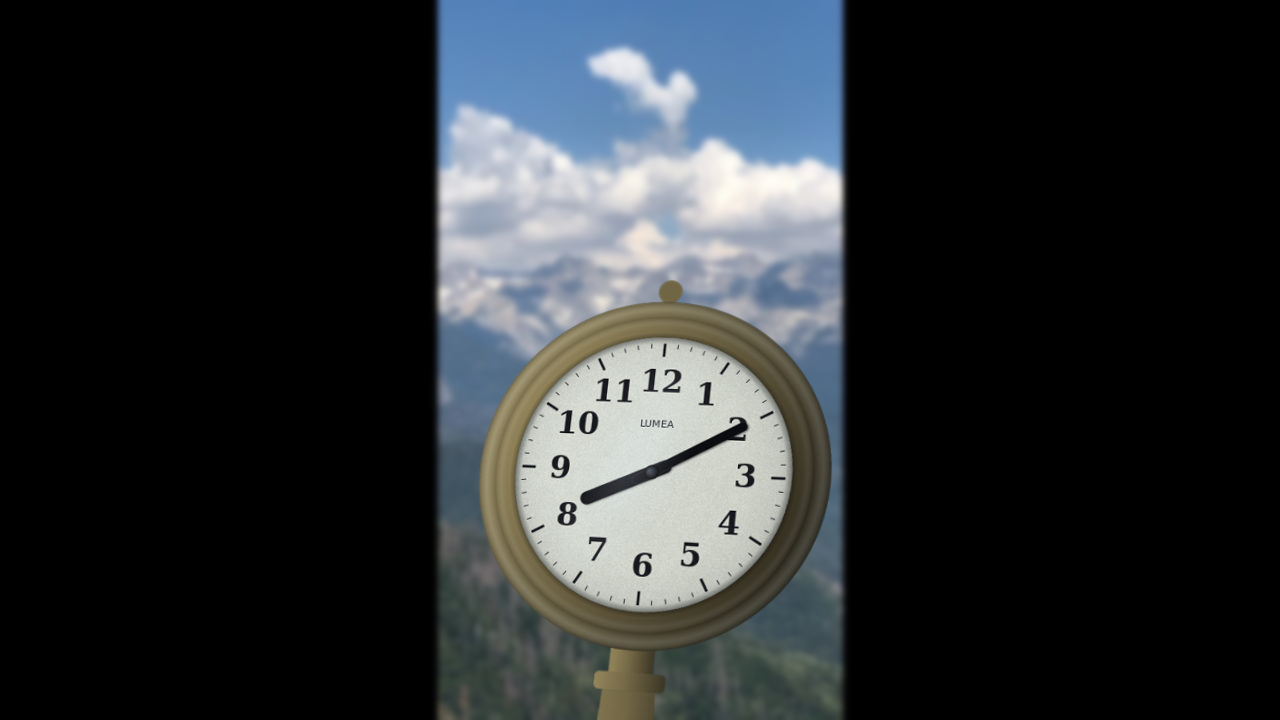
h=8 m=10
